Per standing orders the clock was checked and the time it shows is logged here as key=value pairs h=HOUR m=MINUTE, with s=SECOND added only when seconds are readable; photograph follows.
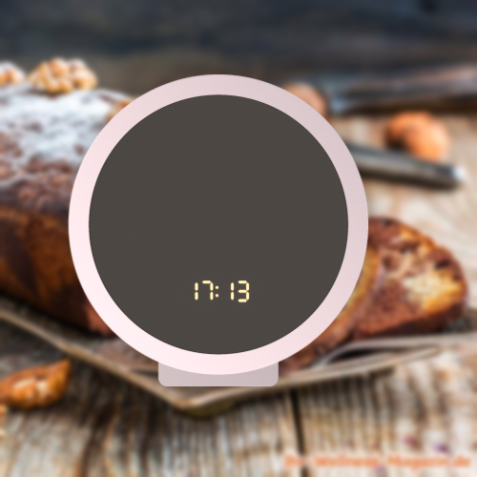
h=17 m=13
